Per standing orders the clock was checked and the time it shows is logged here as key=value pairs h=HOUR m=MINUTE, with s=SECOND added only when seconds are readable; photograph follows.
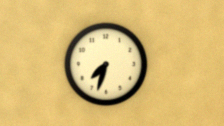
h=7 m=33
